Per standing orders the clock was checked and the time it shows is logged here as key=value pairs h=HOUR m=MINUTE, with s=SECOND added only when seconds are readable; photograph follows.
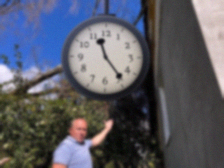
h=11 m=24
